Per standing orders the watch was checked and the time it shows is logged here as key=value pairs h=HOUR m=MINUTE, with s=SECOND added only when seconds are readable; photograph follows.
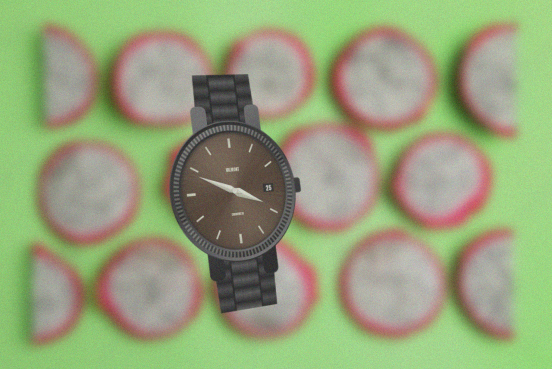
h=3 m=49
